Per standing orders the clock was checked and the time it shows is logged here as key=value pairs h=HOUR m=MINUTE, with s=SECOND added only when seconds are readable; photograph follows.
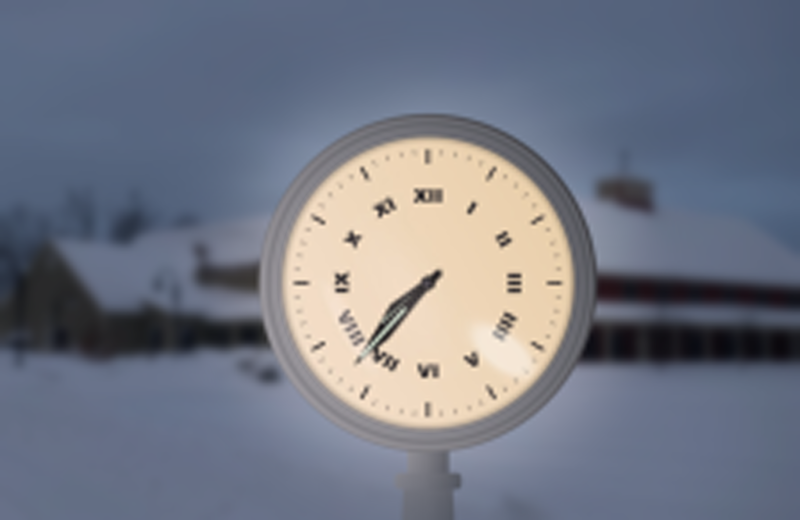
h=7 m=37
